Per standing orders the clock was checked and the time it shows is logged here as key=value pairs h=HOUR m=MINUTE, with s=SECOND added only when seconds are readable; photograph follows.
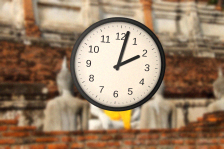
h=2 m=2
